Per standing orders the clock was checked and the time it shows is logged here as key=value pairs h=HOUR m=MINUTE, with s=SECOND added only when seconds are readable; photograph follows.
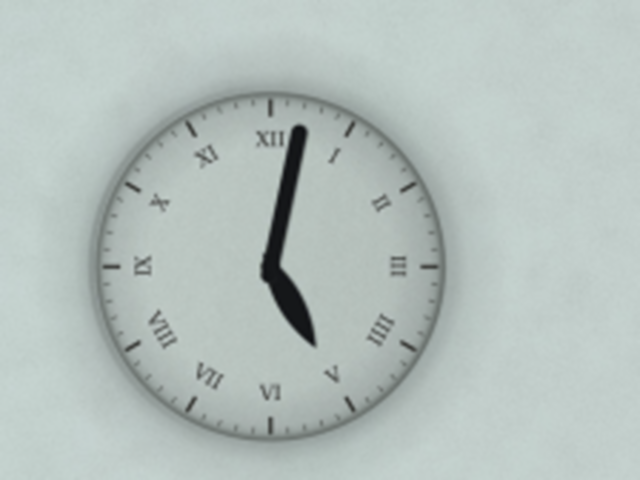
h=5 m=2
